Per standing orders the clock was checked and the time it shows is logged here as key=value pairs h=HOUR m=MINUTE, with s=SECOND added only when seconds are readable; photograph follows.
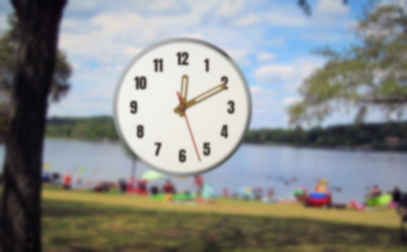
h=12 m=10 s=27
